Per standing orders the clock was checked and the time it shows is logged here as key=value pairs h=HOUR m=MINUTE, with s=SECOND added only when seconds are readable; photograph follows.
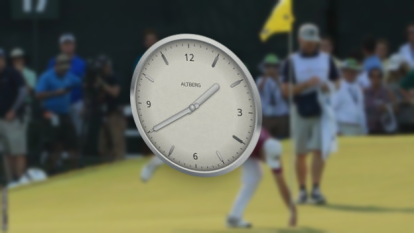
h=1 m=40
